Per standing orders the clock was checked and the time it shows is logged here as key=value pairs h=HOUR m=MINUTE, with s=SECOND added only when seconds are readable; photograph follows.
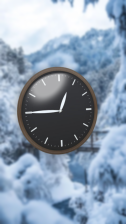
h=12 m=45
